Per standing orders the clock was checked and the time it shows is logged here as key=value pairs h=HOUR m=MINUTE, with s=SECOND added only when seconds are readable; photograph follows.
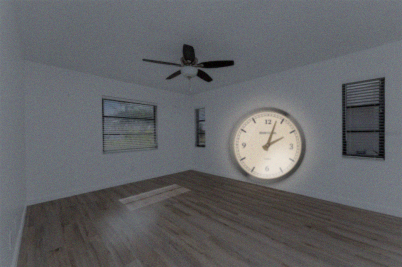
h=2 m=3
